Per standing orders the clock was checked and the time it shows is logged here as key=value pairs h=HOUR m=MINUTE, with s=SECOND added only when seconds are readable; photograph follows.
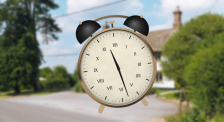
h=11 m=28
